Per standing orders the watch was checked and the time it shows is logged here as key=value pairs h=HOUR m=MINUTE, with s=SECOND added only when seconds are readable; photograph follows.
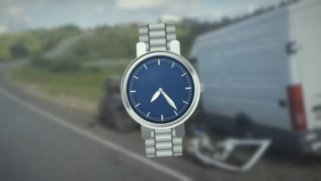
h=7 m=24
